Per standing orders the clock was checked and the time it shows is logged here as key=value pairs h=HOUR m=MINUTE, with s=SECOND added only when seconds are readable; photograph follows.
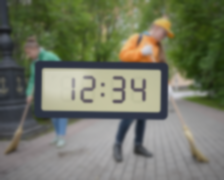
h=12 m=34
